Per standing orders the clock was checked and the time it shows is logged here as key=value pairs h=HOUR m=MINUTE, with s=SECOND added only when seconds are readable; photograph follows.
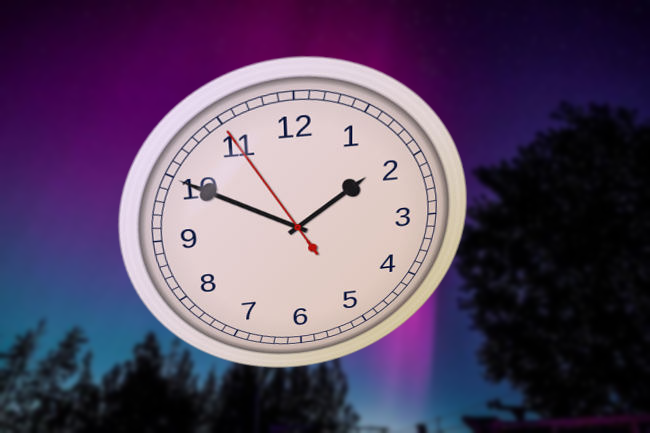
h=1 m=49 s=55
